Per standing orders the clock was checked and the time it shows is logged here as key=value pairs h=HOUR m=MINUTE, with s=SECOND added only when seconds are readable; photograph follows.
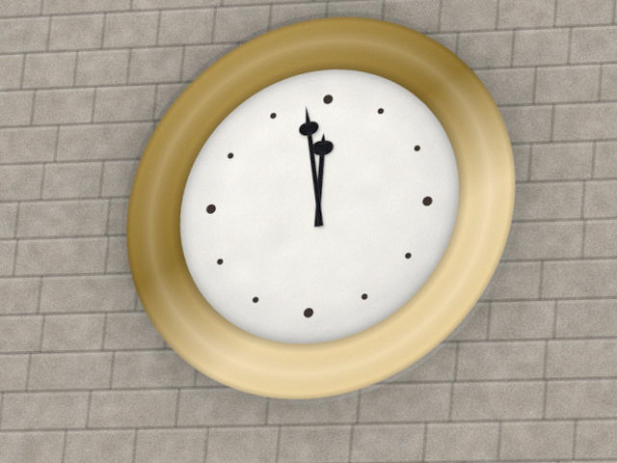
h=11 m=58
